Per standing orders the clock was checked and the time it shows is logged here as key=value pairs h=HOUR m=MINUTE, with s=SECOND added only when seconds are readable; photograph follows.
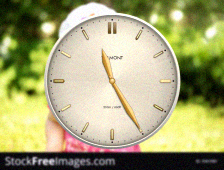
h=11 m=25
